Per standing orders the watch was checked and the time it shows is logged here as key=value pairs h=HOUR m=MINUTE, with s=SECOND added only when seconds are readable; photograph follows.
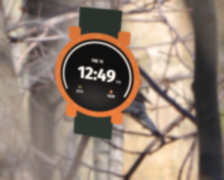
h=12 m=49
